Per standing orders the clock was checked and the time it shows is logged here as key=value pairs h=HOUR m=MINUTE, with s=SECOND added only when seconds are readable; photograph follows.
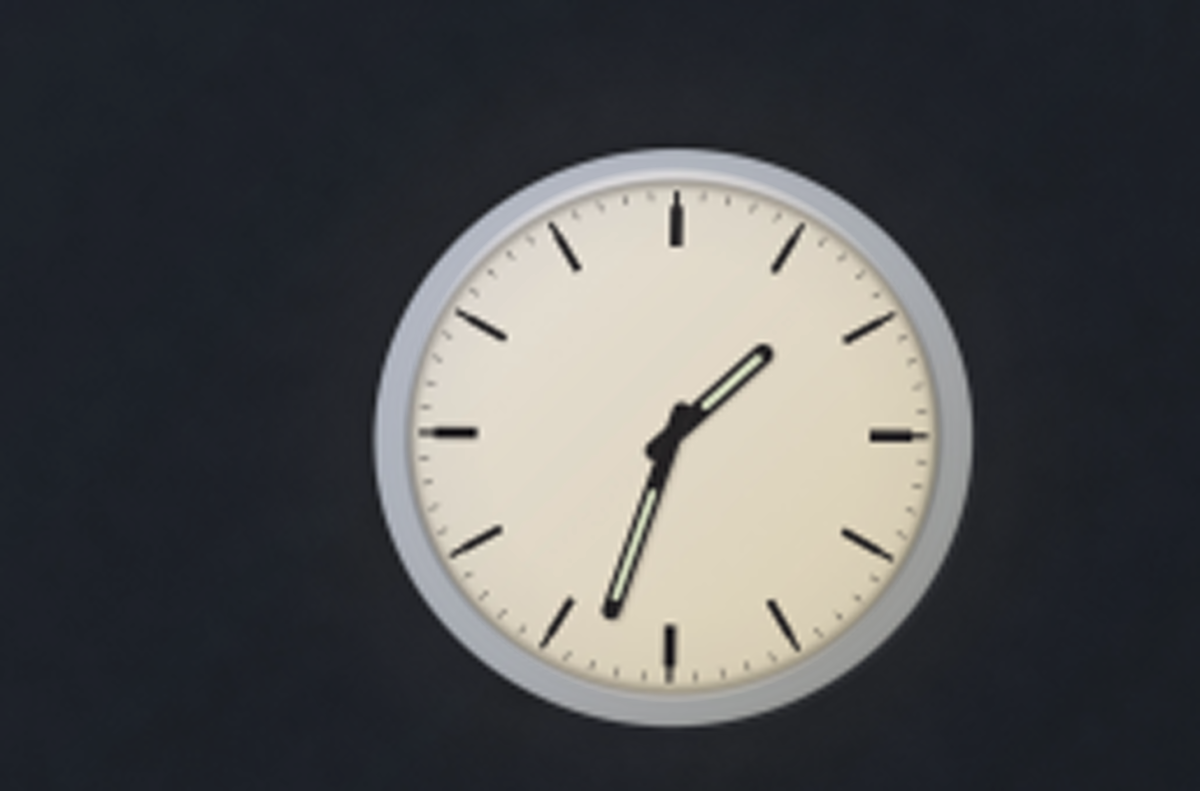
h=1 m=33
